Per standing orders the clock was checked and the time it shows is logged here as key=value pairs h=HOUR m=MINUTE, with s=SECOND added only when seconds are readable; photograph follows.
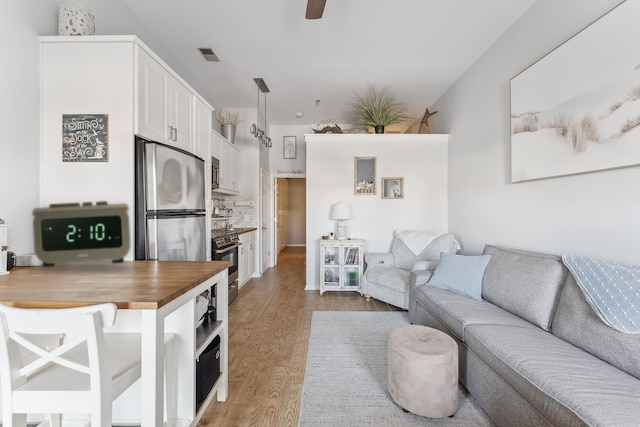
h=2 m=10
